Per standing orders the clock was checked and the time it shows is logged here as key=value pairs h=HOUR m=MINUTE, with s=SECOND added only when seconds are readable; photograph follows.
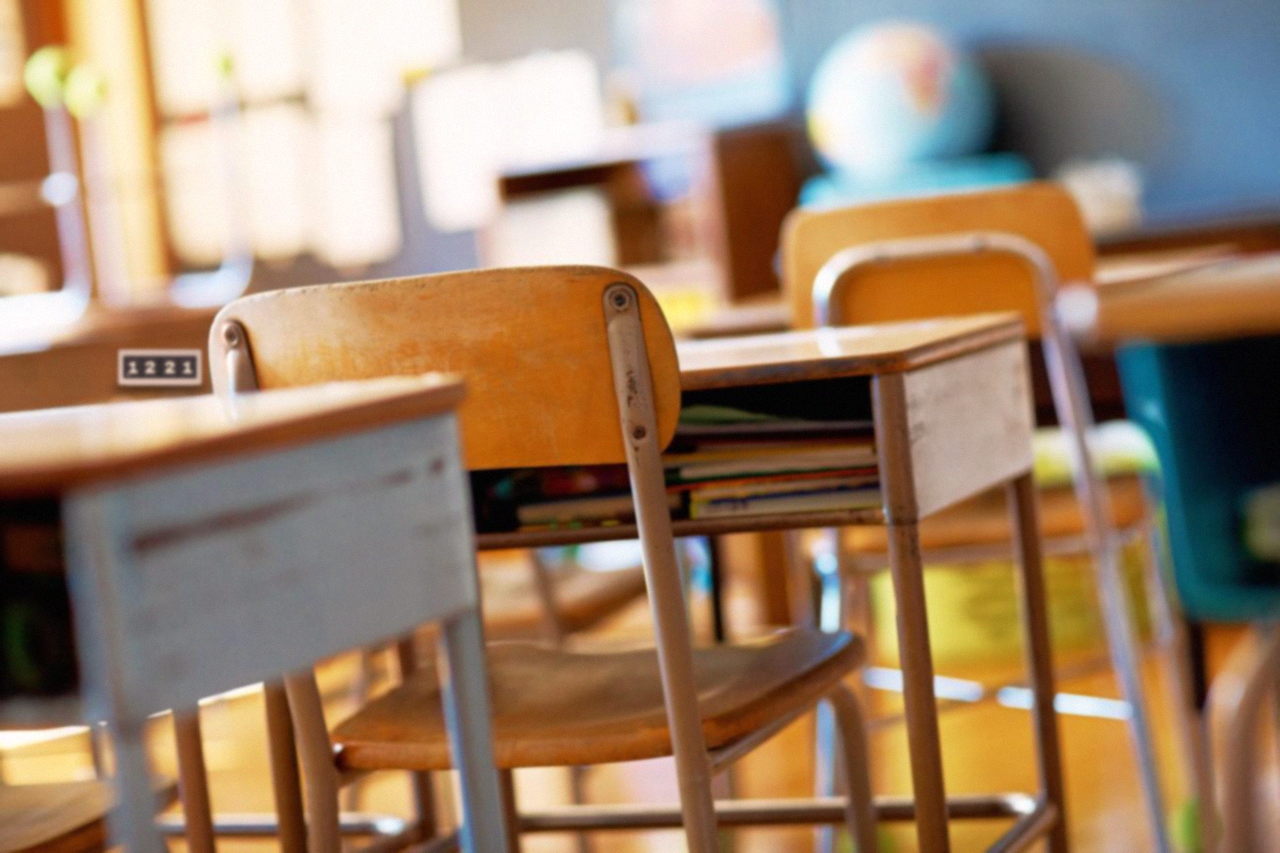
h=12 m=21
